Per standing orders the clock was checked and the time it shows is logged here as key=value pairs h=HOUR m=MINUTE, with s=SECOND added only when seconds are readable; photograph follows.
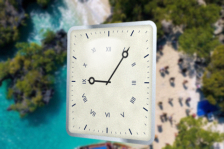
h=9 m=6
